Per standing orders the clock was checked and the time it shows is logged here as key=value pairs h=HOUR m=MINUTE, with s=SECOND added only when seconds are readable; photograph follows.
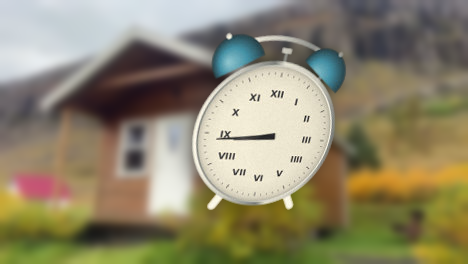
h=8 m=44
